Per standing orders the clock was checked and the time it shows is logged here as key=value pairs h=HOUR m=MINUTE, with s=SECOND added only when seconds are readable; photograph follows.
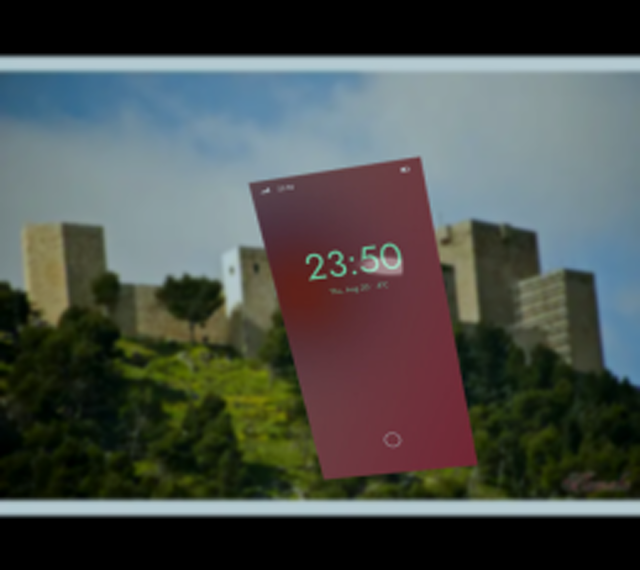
h=23 m=50
